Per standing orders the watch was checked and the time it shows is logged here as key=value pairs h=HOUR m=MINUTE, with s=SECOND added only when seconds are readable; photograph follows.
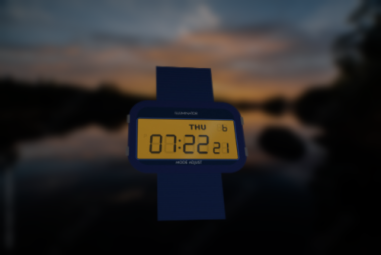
h=7 m=22 s=21
